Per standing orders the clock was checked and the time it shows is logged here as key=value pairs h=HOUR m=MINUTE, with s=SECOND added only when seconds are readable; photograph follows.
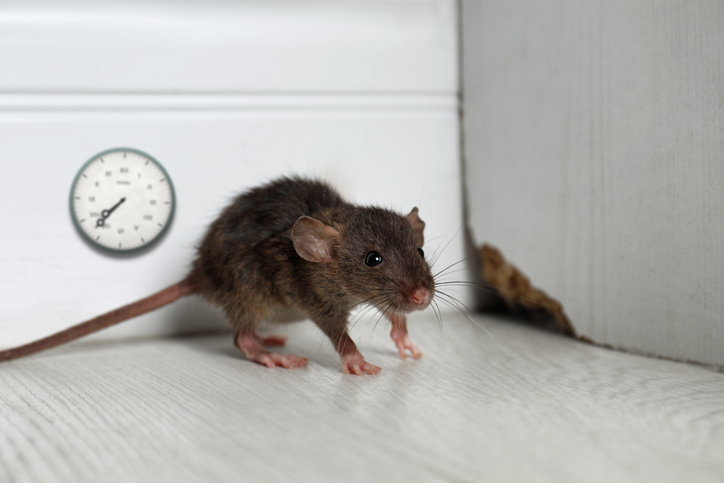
h=7 m=37
